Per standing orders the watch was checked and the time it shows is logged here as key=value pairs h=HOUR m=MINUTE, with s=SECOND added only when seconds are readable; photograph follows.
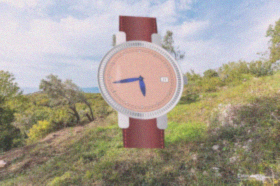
h=5 m=43
